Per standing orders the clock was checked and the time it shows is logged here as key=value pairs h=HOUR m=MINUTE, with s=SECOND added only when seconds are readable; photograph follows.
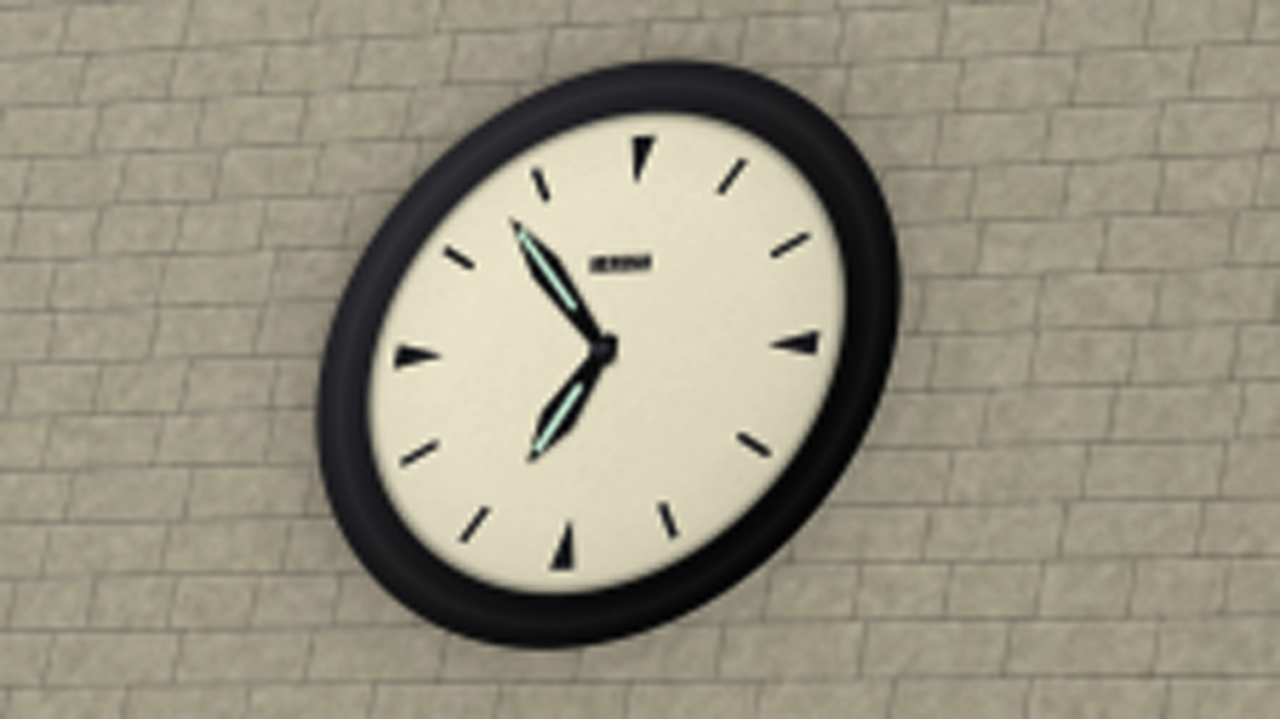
h=6 m=53
